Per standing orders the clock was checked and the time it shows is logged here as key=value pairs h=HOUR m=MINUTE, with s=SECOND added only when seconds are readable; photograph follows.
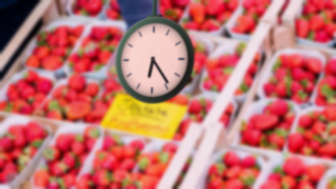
h=6 m=24
